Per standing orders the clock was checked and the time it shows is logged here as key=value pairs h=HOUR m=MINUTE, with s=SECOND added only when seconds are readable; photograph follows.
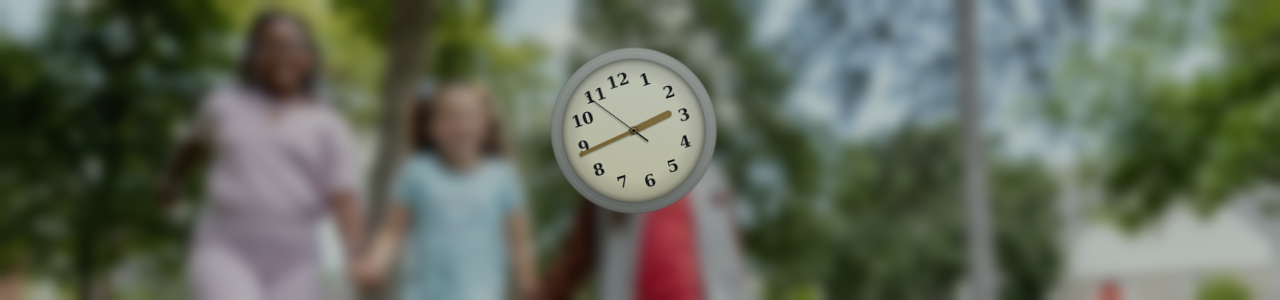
h=2 m=43 s=54
